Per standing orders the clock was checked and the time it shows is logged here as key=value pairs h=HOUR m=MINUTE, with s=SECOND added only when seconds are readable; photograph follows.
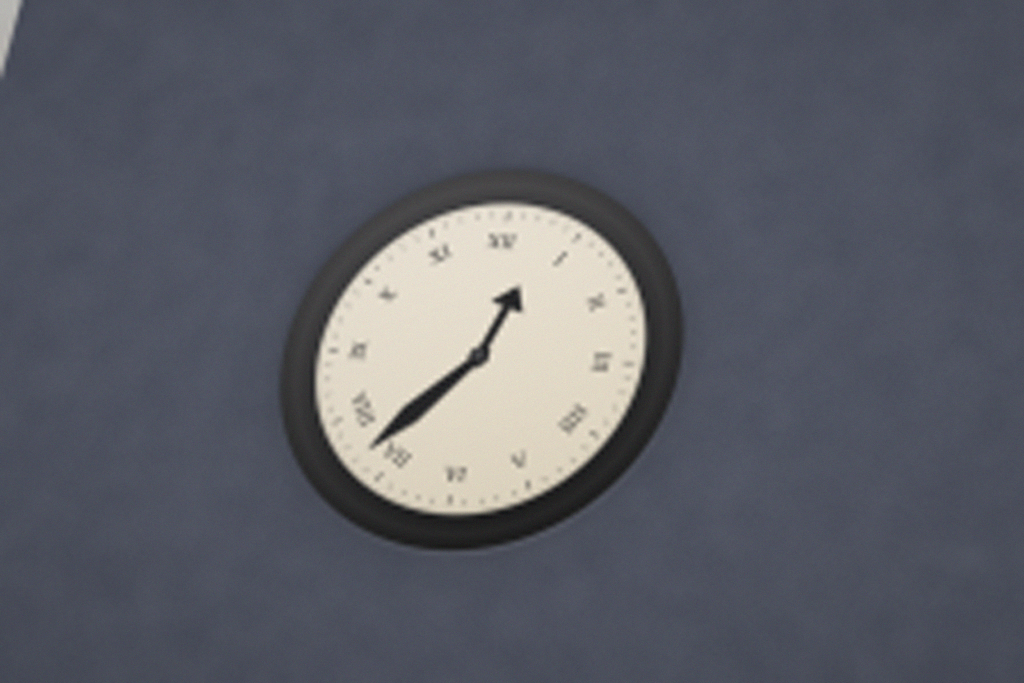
h=12 m=37
